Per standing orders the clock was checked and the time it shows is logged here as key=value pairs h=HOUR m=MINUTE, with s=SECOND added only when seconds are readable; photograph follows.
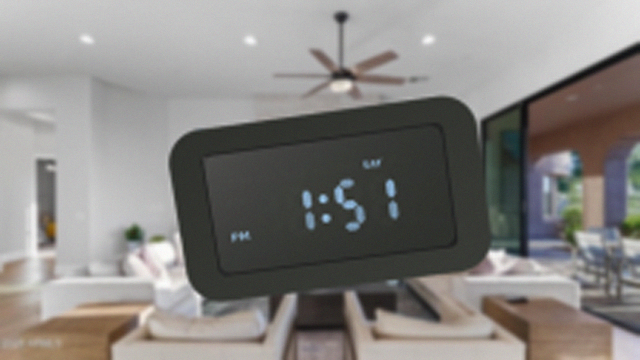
h=1 m=51
